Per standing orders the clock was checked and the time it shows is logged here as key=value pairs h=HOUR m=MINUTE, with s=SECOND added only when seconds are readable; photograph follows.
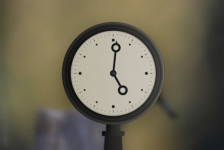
h=5 m=1
